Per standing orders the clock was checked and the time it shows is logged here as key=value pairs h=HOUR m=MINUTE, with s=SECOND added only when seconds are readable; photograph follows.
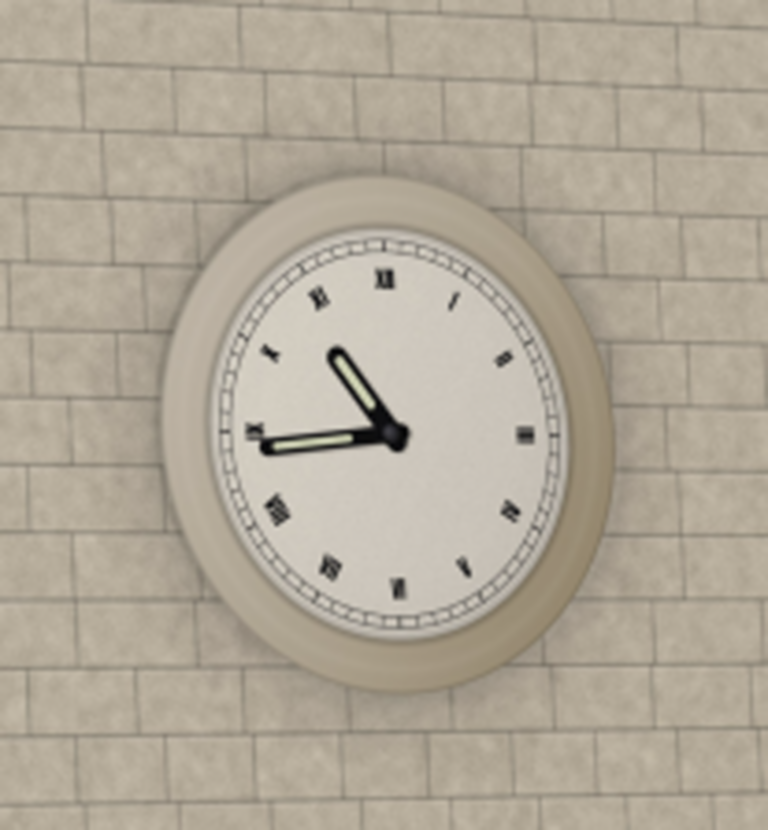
h=10 m=44
